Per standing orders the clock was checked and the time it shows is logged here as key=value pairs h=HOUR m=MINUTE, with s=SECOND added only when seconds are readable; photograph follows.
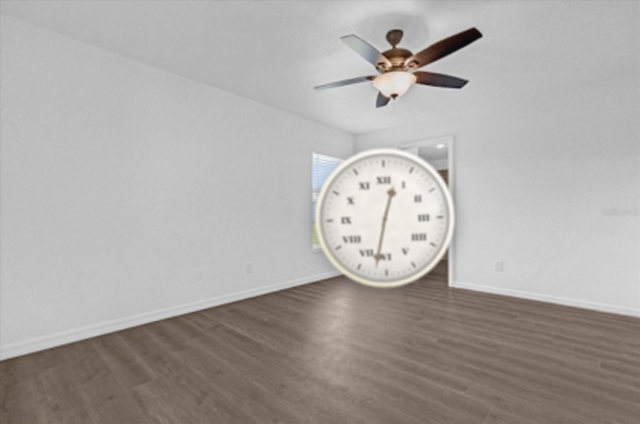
h=12 m=32
